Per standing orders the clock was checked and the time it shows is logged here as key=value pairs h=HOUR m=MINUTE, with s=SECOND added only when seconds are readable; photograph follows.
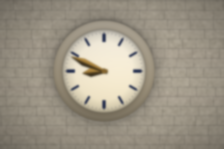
h=8 m=49
